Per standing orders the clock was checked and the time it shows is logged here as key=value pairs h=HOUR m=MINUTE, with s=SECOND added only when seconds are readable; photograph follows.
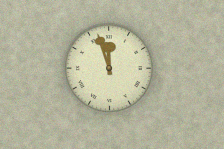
h=11 m=57
